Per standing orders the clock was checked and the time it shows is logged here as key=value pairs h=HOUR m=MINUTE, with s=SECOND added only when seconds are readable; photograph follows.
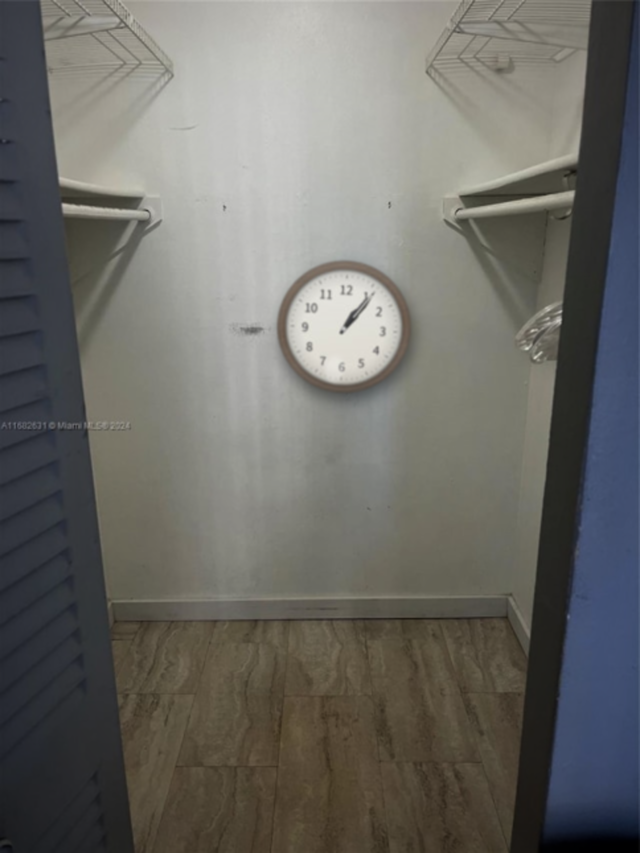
h=1 m=6
